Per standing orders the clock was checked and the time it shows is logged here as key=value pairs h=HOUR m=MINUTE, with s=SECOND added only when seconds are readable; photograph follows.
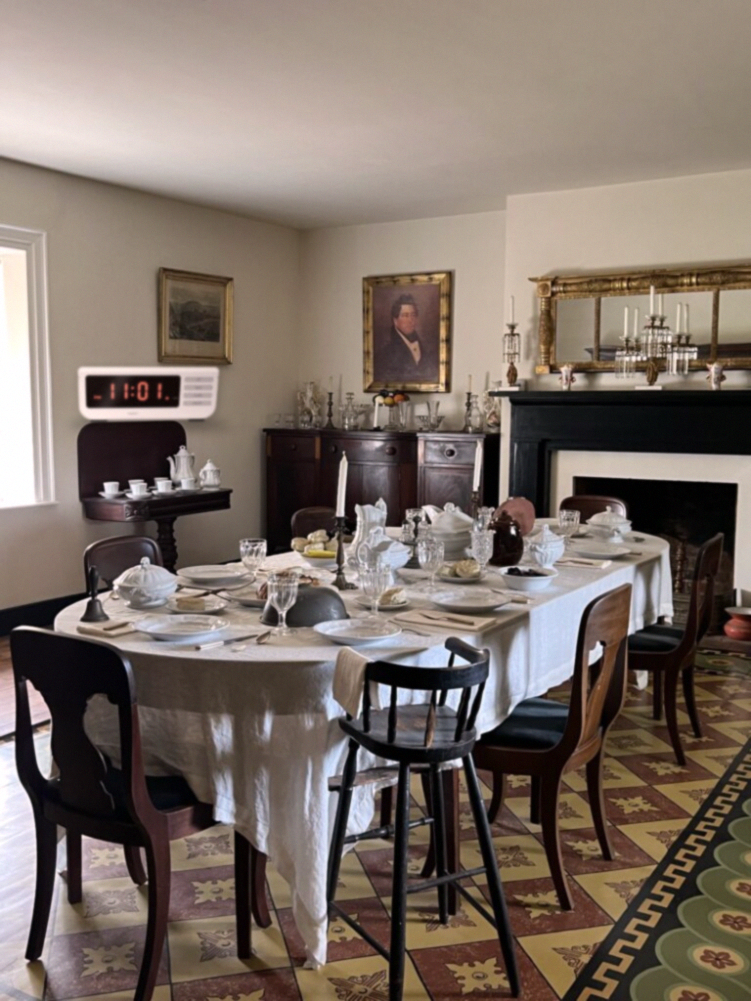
h=11 m=1
